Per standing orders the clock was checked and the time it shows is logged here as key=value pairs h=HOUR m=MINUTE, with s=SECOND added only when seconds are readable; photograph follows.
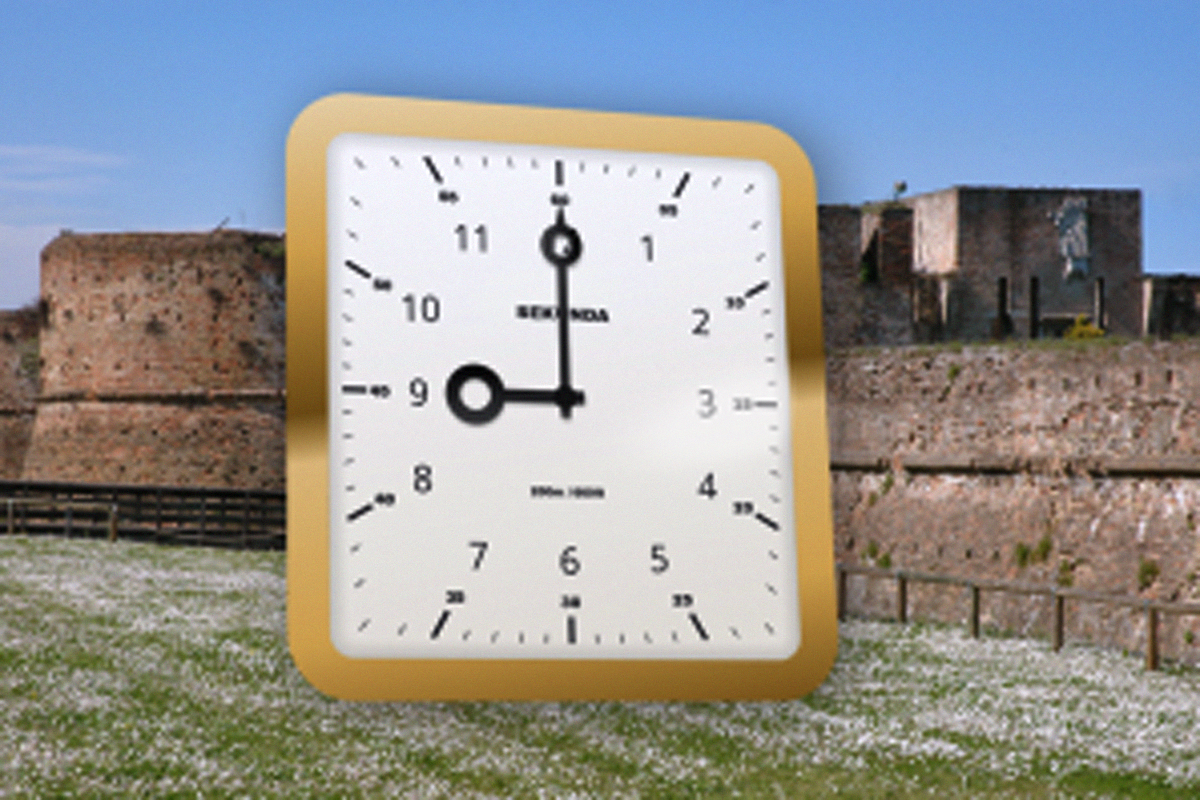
h=9 m=0
